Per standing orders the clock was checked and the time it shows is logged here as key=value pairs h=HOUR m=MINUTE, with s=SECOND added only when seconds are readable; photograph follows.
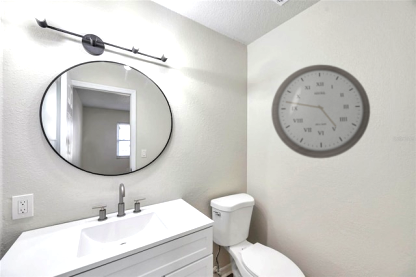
h=4 m=47
